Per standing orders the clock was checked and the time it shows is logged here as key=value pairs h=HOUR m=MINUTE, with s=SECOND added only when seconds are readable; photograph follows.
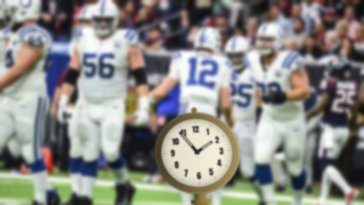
h=1 m=54
